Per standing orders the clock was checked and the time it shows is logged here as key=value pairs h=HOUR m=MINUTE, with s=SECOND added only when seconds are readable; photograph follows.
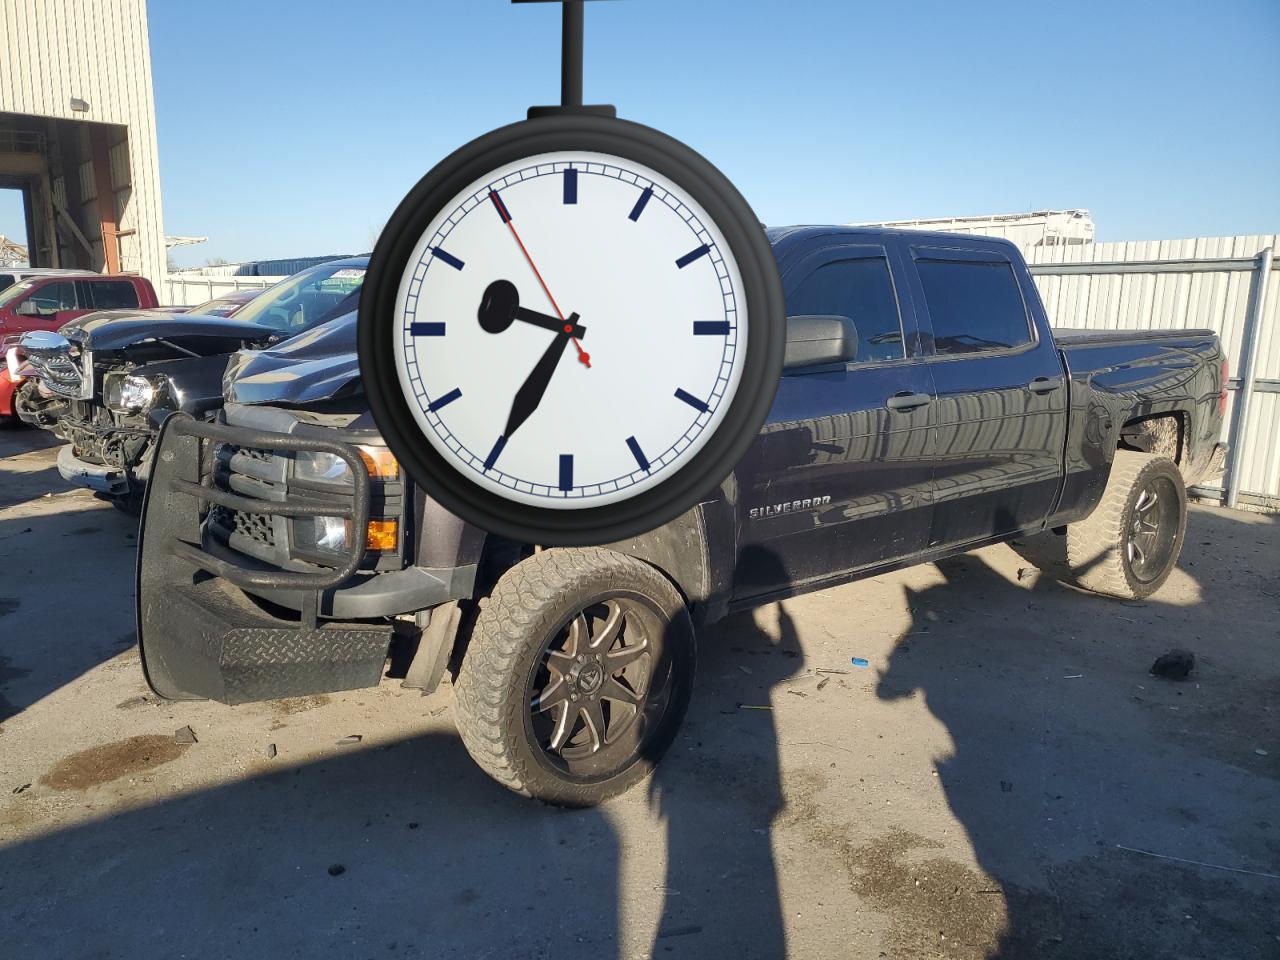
h=9 m=34 s=55
